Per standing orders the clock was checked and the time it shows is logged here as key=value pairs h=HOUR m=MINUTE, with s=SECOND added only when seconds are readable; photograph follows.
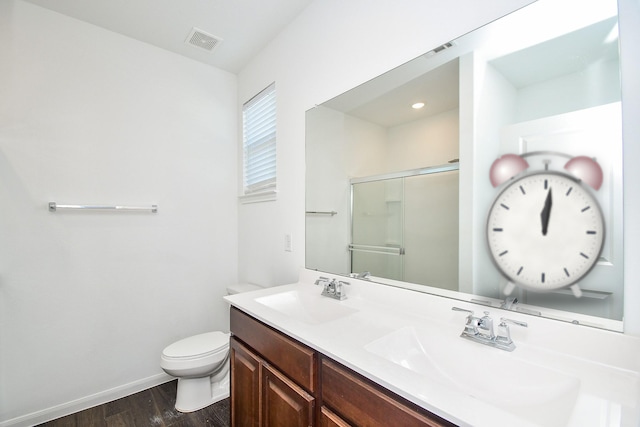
h=12 m=1
